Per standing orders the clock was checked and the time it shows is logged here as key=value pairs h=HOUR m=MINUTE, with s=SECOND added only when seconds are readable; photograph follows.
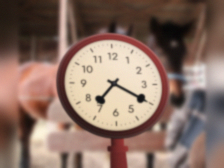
h=7 m=20
